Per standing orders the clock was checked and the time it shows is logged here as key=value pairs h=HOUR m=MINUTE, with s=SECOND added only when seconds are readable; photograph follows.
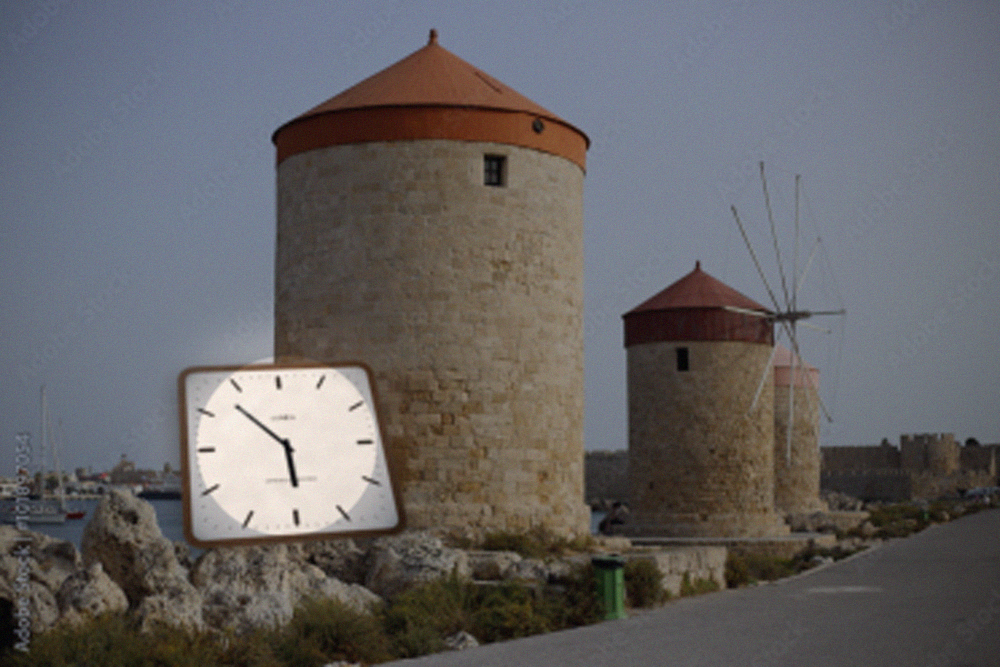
h=5 m=53
